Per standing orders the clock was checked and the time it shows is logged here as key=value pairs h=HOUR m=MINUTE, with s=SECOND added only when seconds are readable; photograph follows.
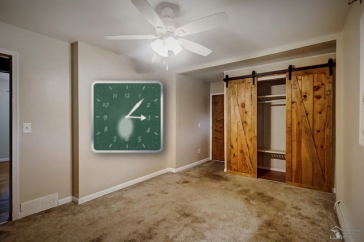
h=3 m=7
